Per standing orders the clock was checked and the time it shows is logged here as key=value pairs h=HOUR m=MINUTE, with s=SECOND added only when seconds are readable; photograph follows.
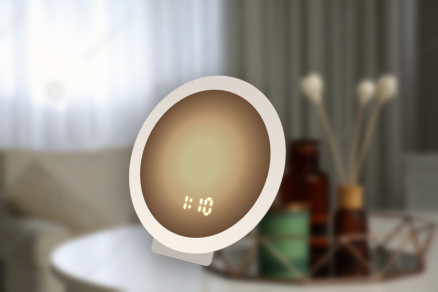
h=1 m=10
